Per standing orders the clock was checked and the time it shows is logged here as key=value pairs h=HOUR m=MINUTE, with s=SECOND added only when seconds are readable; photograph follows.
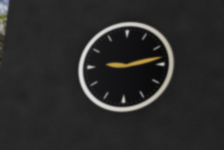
h=9 m=13
